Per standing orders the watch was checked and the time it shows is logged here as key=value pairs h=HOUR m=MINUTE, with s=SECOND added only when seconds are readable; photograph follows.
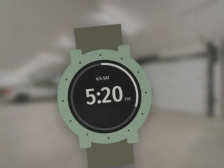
h=5 m=20
